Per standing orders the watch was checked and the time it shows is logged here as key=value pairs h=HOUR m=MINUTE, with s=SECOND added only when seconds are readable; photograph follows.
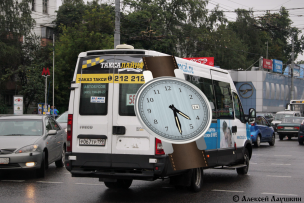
h=4 m=30
